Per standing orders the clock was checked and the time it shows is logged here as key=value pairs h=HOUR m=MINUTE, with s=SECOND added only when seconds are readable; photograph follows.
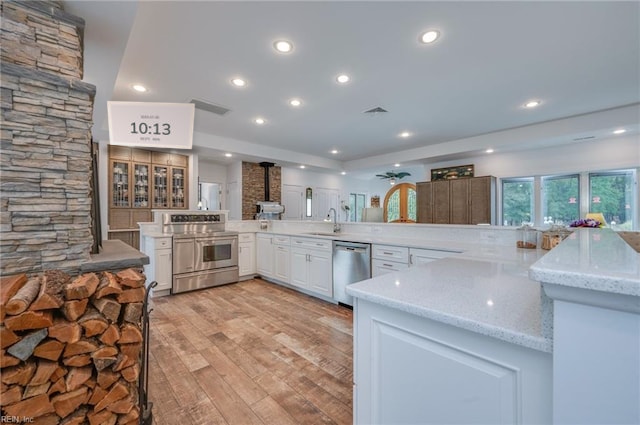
h=10 m=13
